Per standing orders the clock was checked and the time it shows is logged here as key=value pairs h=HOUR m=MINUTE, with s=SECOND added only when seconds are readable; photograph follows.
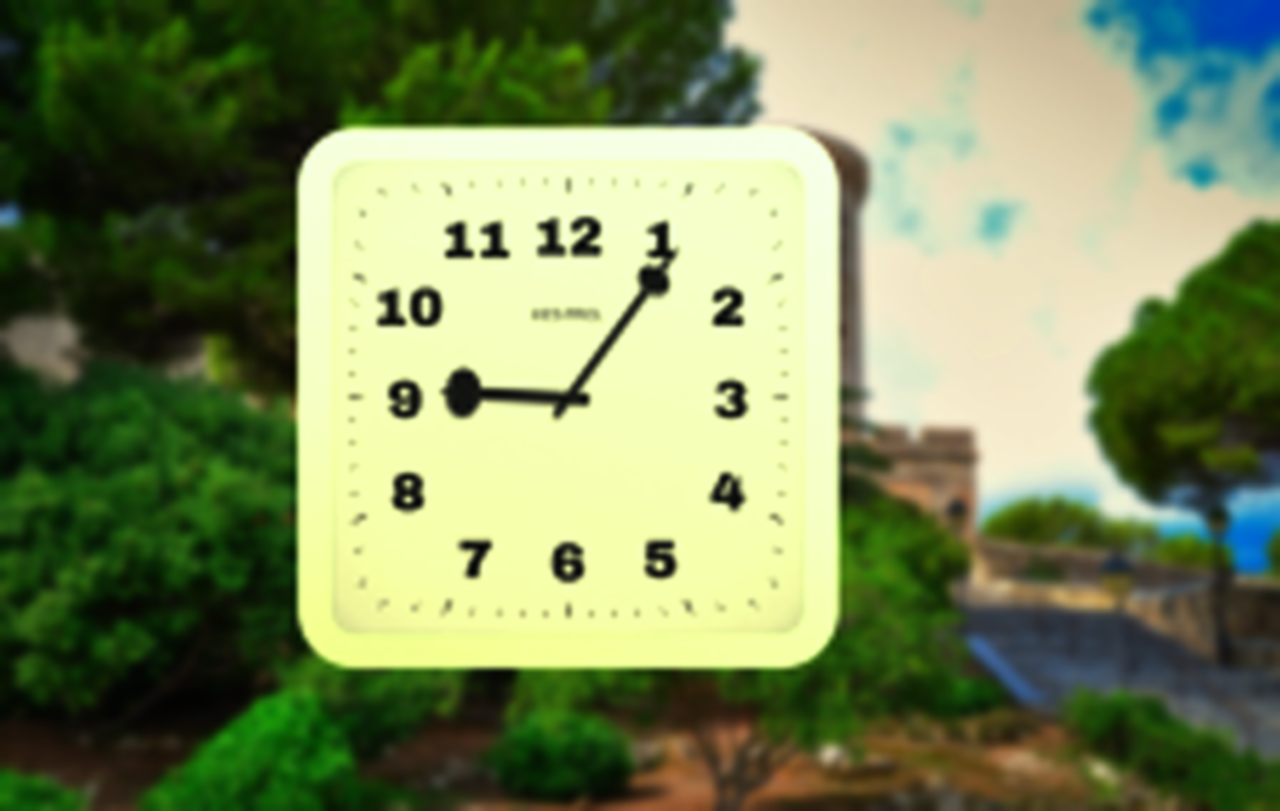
h=9 m=6
